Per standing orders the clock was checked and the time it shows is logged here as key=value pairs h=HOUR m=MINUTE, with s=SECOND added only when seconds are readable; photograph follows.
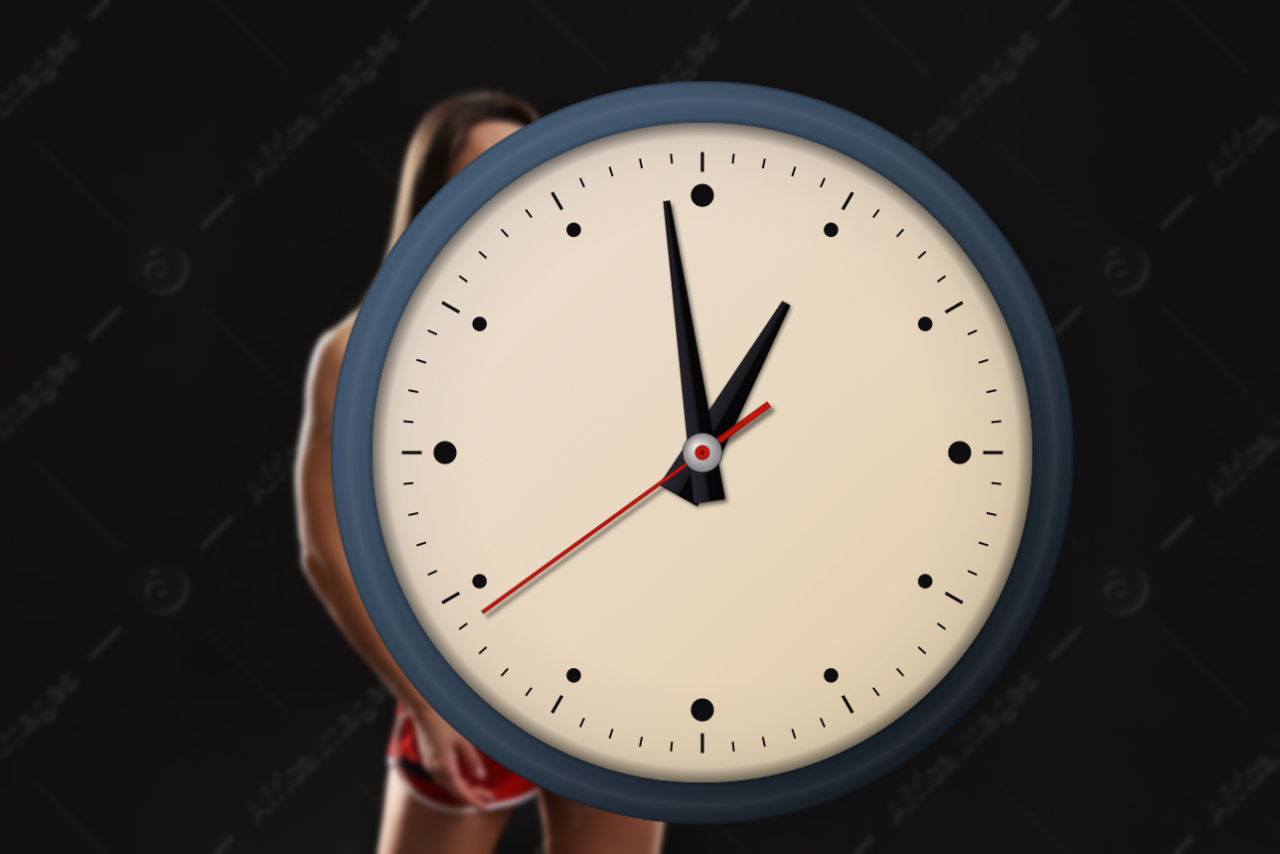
h=12 m=58 s=39
